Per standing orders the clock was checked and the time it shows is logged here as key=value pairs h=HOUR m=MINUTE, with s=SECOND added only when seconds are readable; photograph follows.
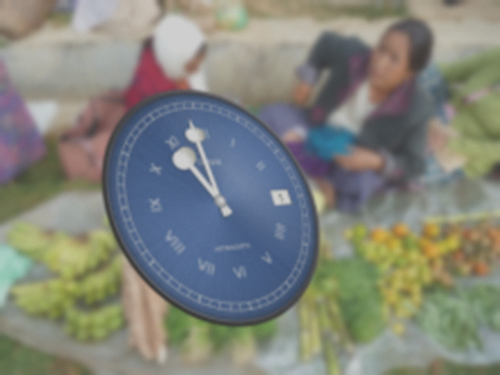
h=10 m=59
